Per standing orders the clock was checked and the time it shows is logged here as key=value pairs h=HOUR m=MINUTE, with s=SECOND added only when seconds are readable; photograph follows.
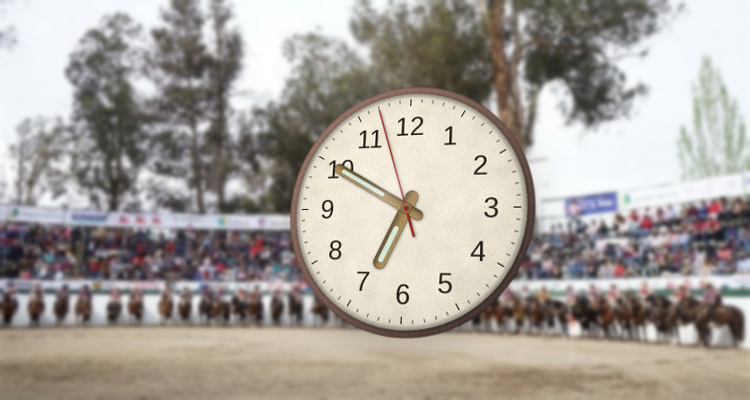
h=6 m=49 s=57
